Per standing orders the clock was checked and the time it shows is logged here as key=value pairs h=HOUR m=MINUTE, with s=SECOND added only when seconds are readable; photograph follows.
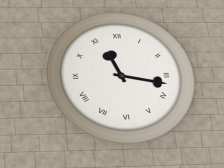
h=11 m=17
